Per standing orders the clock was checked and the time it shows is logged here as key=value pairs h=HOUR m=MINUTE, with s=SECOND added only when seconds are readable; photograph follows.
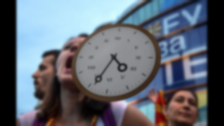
h=4 m=34
